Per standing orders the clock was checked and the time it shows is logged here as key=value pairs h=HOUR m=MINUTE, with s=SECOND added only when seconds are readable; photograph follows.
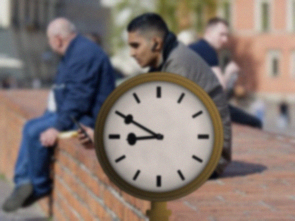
h=8 m=50
